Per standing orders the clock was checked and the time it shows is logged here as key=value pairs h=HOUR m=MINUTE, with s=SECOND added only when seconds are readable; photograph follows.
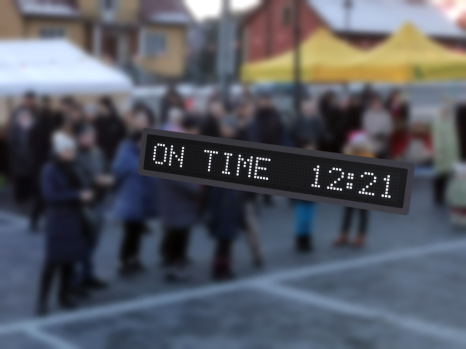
h=12 m=21
